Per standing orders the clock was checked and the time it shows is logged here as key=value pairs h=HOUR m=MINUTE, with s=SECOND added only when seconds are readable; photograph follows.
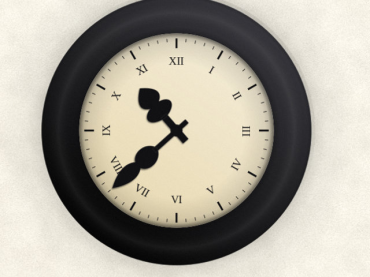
h=10 m=38
